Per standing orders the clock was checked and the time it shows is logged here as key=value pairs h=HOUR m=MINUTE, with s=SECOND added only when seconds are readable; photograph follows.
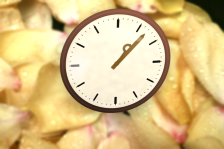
h=1 m=7
